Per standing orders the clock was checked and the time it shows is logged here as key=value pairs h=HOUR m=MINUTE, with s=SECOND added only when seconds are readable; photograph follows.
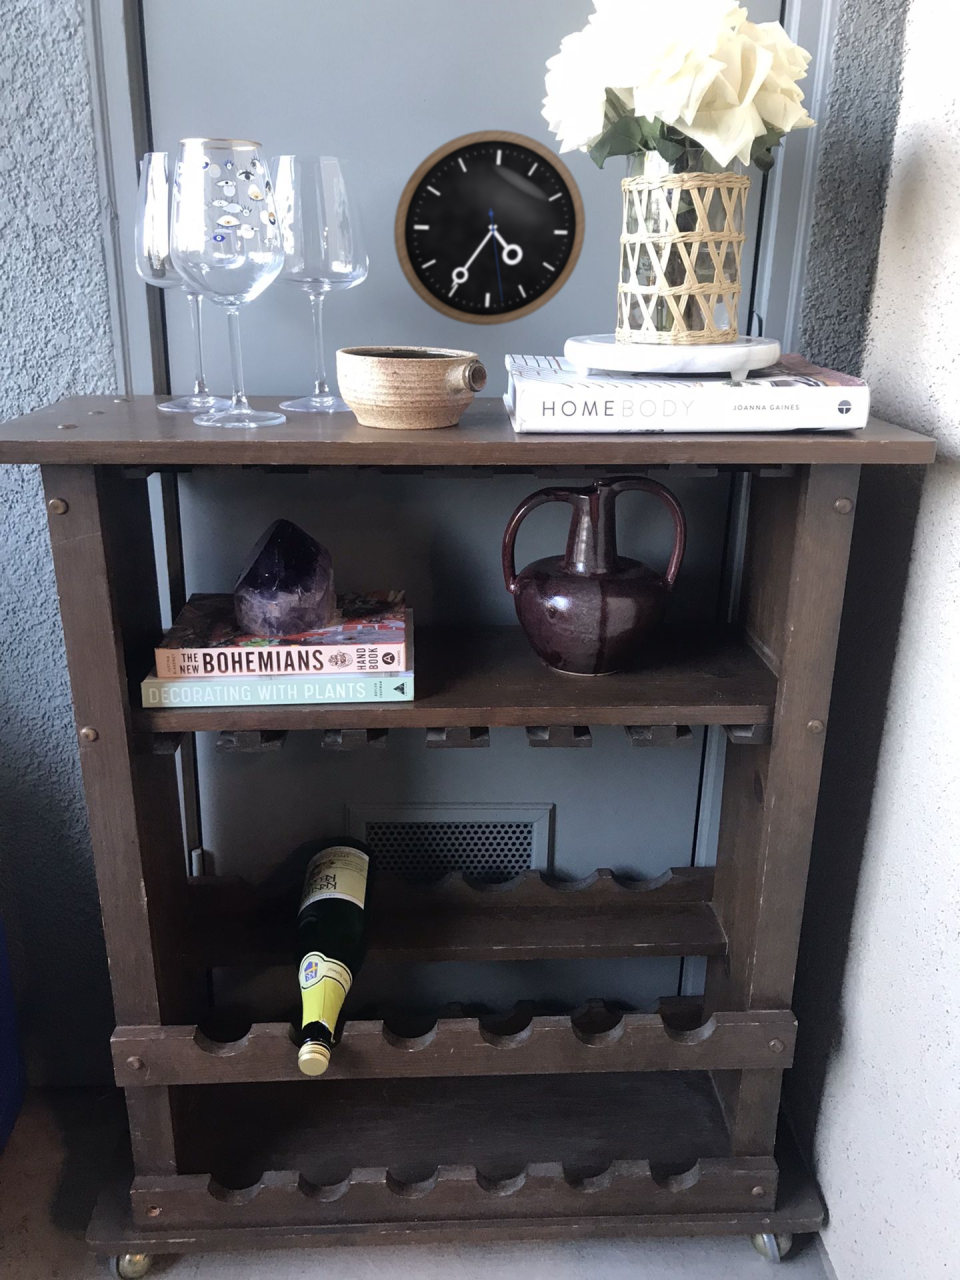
h=4 m=35 s=28
